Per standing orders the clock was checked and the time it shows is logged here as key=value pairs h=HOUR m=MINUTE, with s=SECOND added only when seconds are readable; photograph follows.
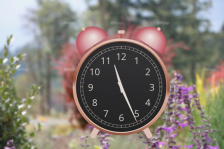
h=11 m=26
